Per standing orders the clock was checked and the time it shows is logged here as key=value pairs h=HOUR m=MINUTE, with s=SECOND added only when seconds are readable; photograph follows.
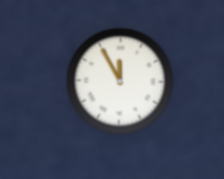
h=11 m=55
